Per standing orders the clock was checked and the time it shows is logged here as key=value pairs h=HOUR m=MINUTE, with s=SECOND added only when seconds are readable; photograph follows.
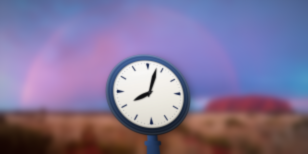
h=8 m=3
